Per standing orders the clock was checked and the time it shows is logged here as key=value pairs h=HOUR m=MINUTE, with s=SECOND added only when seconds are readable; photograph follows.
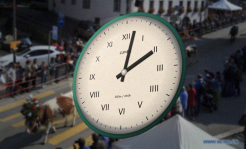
h=2 m=2
